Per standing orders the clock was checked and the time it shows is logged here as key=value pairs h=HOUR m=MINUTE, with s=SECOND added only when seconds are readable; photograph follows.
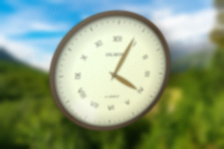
h=4 m=4
